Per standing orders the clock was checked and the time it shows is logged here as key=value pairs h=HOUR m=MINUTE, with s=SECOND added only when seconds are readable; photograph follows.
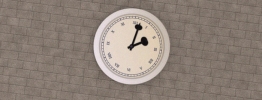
h=2 m=2
